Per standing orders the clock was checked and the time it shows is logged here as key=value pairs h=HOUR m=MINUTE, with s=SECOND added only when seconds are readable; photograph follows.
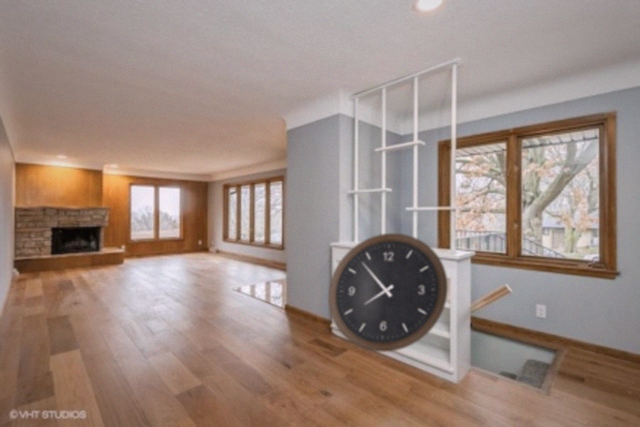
h=7 m=53
